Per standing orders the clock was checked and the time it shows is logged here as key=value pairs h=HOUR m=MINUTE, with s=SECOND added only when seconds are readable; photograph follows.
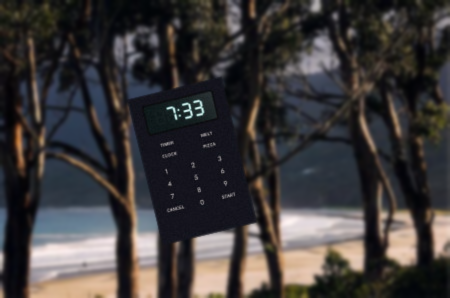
h=7 m=33
